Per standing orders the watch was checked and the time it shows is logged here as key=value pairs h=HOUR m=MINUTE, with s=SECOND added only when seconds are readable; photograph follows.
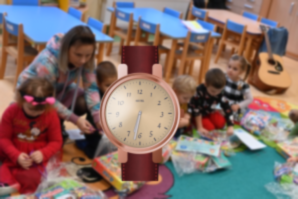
h=6 m=32
